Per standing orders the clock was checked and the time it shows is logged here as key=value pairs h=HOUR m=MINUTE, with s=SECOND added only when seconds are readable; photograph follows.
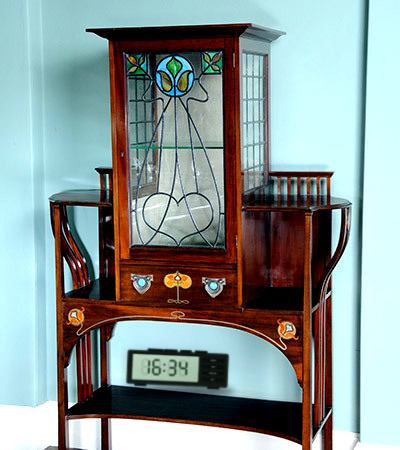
h=16 m=34
